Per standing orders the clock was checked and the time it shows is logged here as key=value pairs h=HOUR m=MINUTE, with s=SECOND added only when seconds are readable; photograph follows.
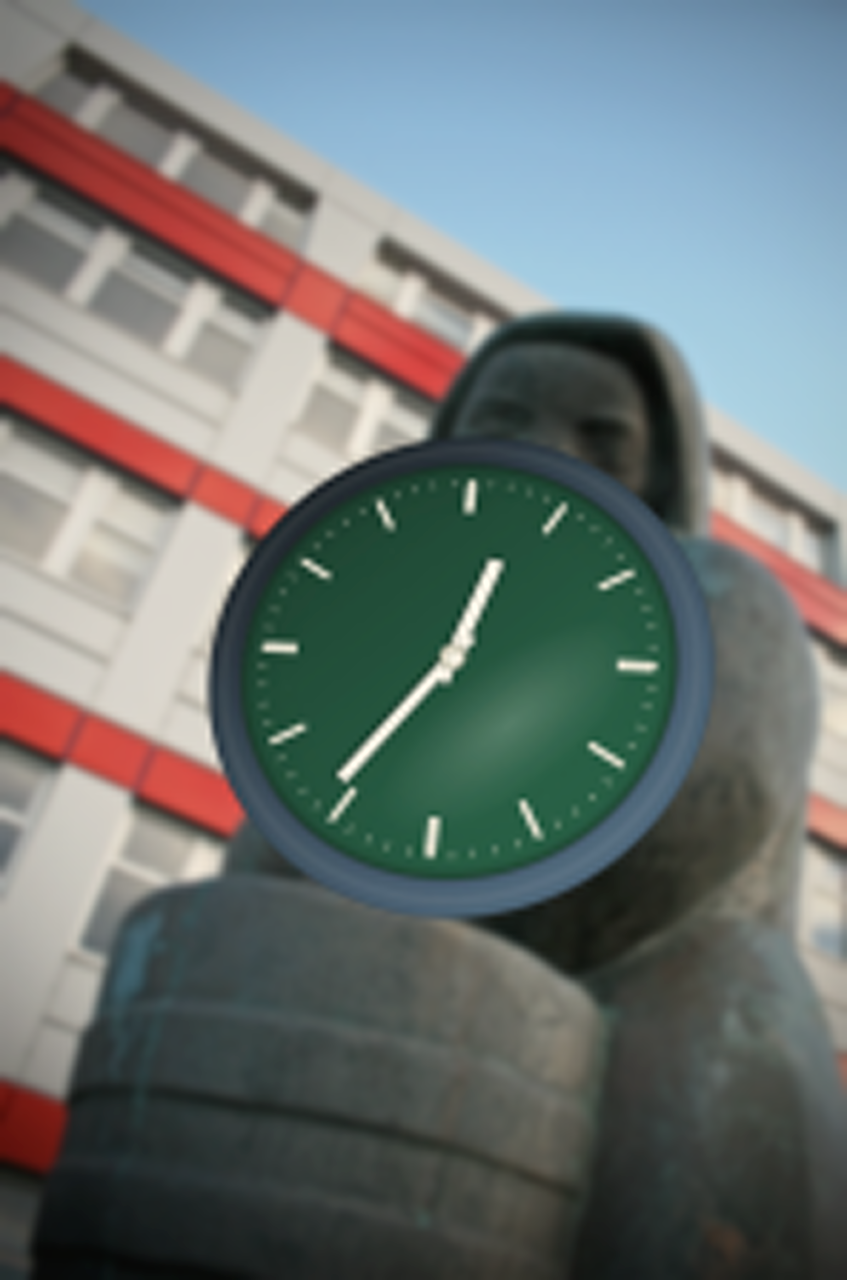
h=12 m=36
